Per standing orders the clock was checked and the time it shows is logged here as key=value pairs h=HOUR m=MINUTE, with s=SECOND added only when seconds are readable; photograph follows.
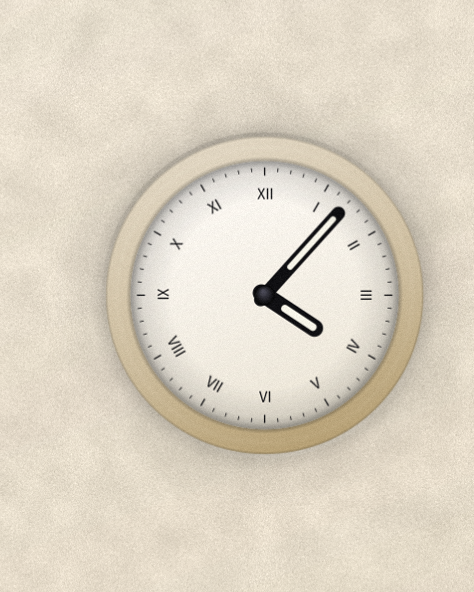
h=4 m=7
